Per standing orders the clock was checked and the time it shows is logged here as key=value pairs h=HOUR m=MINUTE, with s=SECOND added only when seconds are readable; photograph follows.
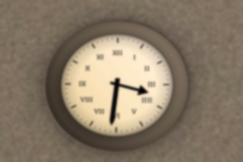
h=3 m=31
